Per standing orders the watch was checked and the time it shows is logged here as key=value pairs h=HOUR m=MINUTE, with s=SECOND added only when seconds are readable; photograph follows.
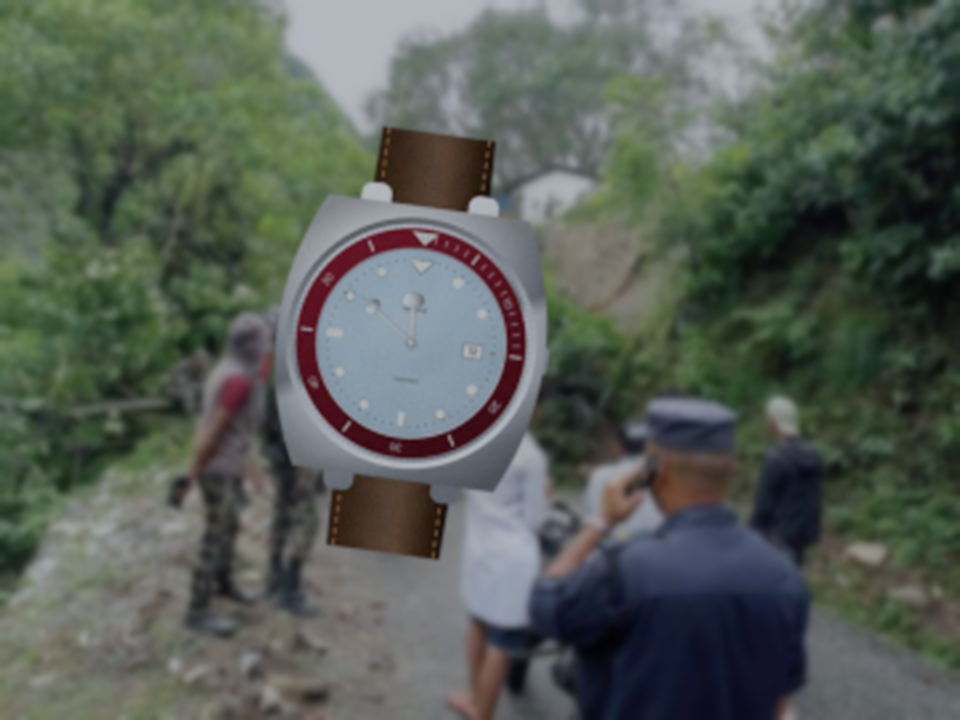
h=11 m=51
